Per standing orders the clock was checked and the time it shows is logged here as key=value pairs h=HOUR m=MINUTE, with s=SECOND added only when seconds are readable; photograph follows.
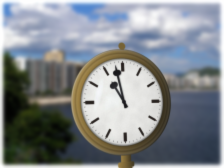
h=10 m=58
